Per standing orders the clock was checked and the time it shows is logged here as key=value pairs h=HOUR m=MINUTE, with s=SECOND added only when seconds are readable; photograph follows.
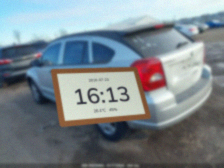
h=16 m=13
